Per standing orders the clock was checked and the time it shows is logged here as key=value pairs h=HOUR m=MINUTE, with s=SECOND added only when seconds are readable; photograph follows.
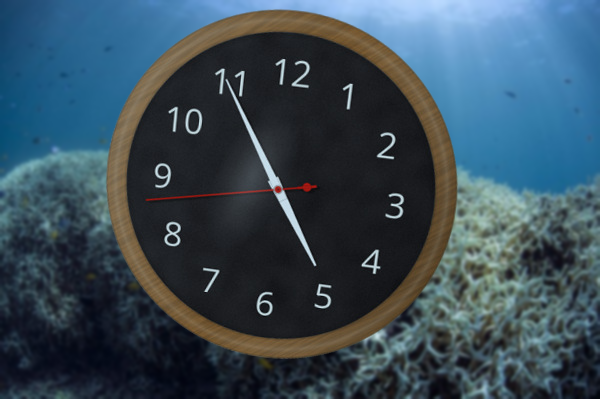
h=4 m=54 s=43
